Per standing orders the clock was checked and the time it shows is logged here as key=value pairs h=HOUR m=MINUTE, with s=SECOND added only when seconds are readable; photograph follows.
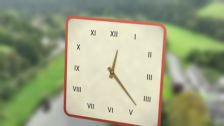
h=12 m=23
